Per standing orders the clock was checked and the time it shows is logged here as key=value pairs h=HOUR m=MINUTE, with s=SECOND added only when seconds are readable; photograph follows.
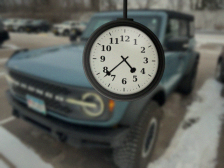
h=4 m=38
